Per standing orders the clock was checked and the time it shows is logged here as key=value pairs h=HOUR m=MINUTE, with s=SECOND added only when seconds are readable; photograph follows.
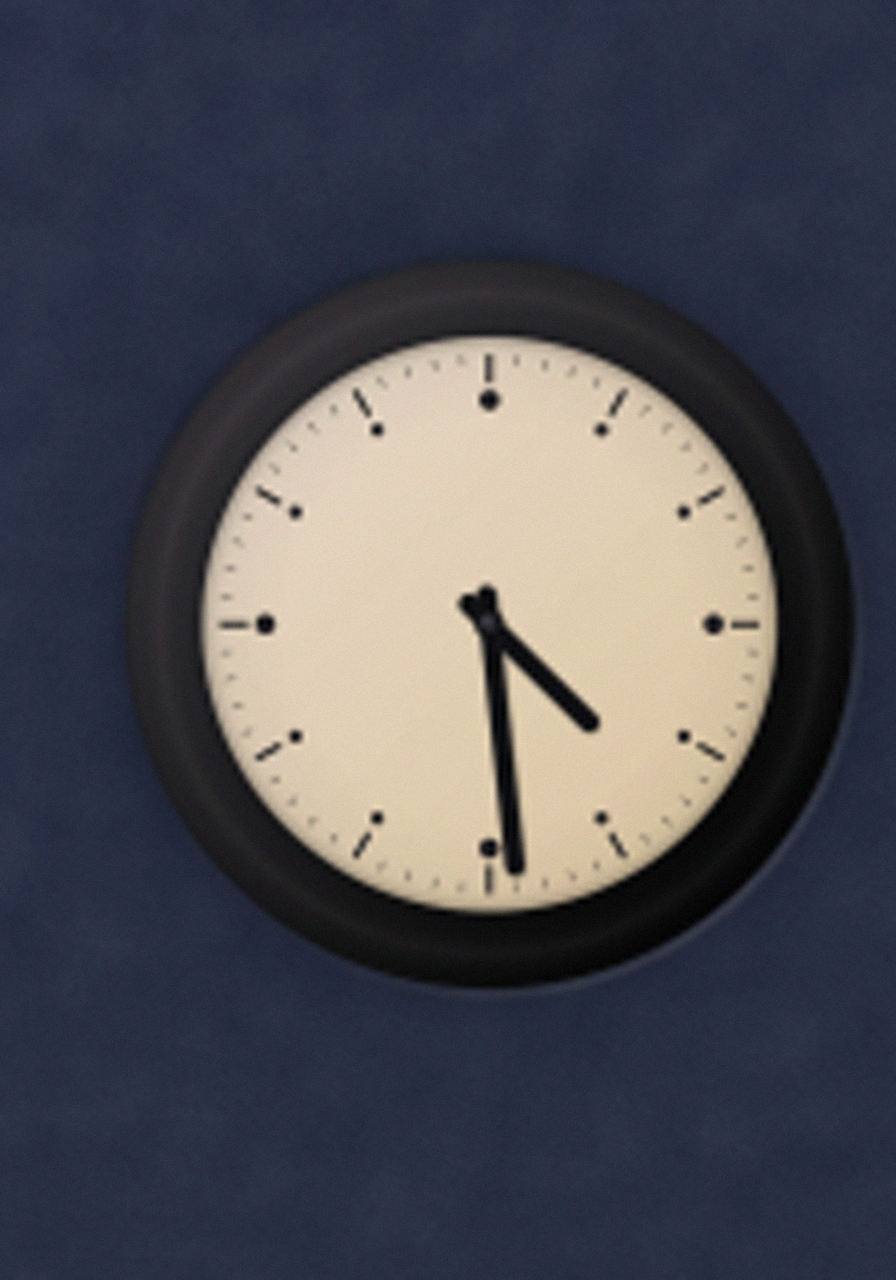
h=4 m=29
